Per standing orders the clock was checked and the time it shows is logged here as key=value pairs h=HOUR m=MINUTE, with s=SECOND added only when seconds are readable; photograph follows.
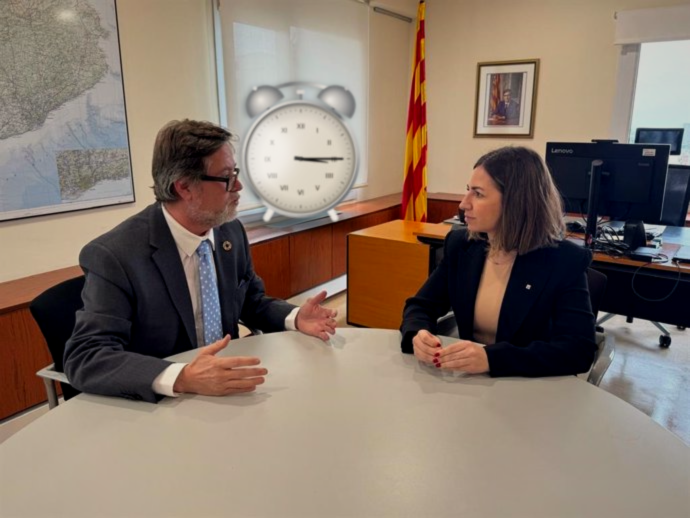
h=3 m=15
